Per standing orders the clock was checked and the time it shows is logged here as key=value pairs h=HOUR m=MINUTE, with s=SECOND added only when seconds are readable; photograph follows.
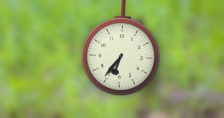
h=6 m=36
